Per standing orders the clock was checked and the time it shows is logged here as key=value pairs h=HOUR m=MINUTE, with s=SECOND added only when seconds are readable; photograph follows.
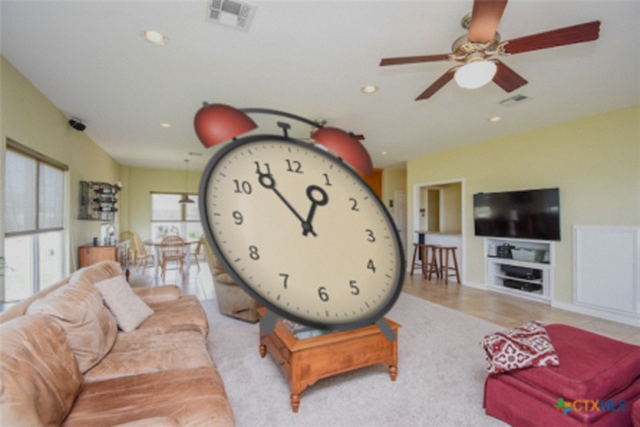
h=12 m=54
